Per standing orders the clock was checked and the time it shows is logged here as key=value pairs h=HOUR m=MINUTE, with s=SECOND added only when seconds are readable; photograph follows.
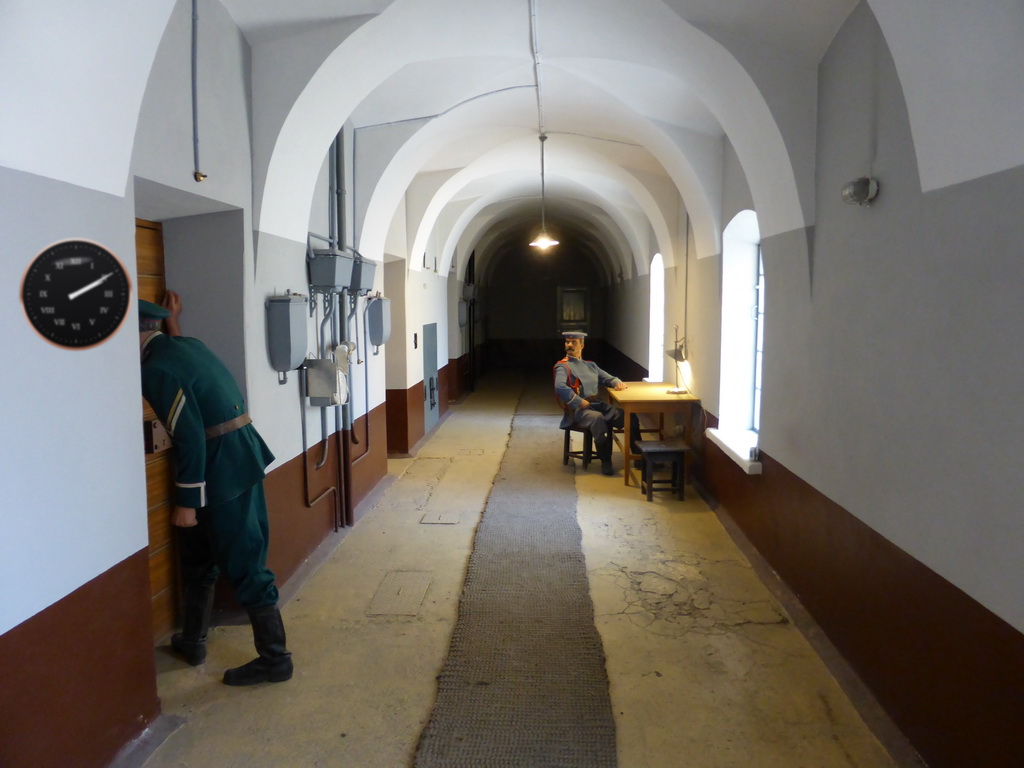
h=2 m=10
